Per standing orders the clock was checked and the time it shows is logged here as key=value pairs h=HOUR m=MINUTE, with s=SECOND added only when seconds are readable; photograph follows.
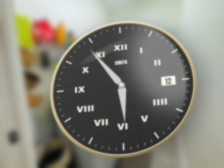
h=5 m=54
